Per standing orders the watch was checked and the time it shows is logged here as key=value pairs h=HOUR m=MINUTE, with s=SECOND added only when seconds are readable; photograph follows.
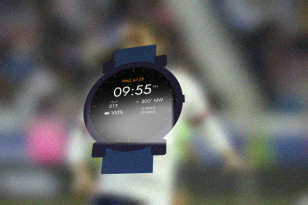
h=9 m=55
